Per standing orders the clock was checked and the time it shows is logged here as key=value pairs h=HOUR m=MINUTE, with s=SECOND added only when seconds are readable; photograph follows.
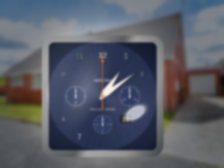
h=1 m=9
